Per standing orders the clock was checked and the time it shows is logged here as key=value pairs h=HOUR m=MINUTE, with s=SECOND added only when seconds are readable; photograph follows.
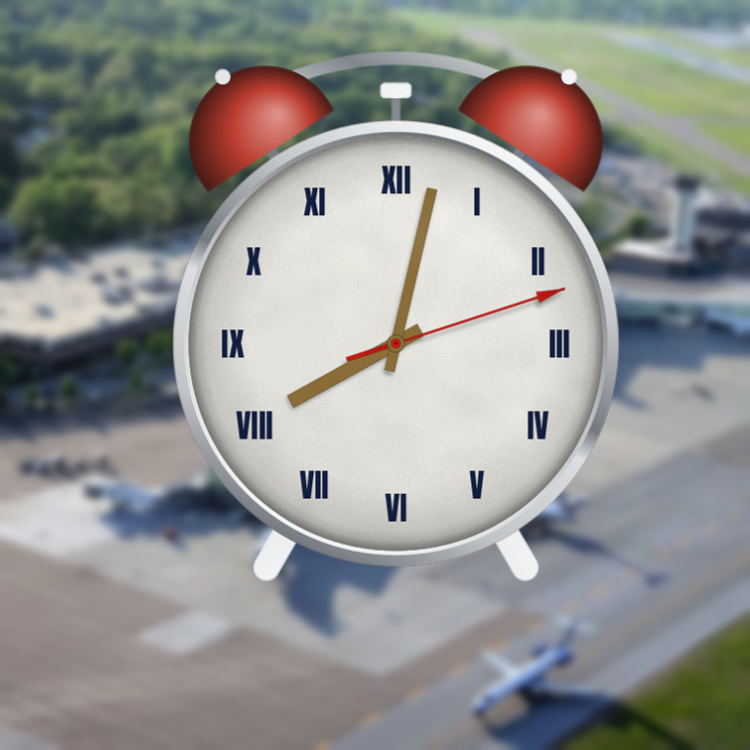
h=8 m=2 s=12
